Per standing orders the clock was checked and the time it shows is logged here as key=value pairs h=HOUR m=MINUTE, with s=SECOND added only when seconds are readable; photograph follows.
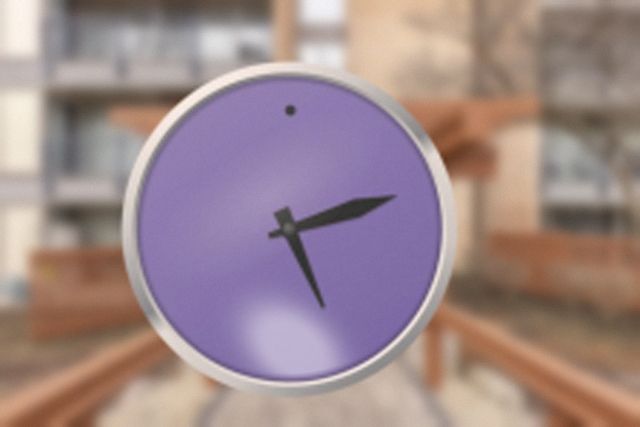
h=5 m=12
